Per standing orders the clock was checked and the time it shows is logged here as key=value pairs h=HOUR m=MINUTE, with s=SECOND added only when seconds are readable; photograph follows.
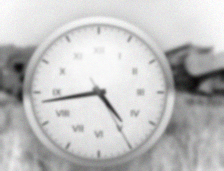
h=4 m=43 s=25
